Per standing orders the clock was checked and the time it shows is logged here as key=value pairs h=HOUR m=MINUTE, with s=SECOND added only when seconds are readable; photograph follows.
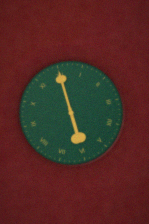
h=6 m=0
